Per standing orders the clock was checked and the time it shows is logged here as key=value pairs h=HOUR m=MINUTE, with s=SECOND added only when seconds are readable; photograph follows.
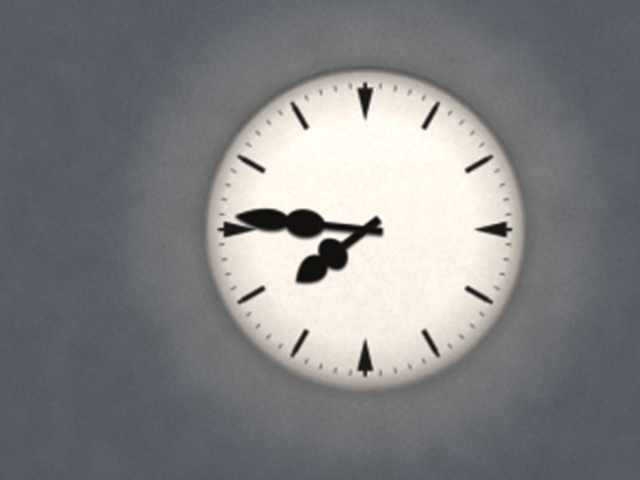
h=7 m=46
